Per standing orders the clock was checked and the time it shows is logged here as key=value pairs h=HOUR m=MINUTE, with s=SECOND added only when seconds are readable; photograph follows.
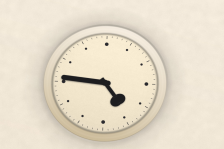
h=4 m=46
